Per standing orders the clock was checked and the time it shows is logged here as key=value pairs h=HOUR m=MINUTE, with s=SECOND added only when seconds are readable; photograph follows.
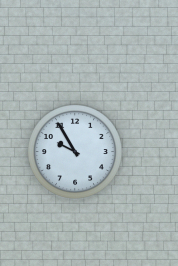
h=9 m=55
